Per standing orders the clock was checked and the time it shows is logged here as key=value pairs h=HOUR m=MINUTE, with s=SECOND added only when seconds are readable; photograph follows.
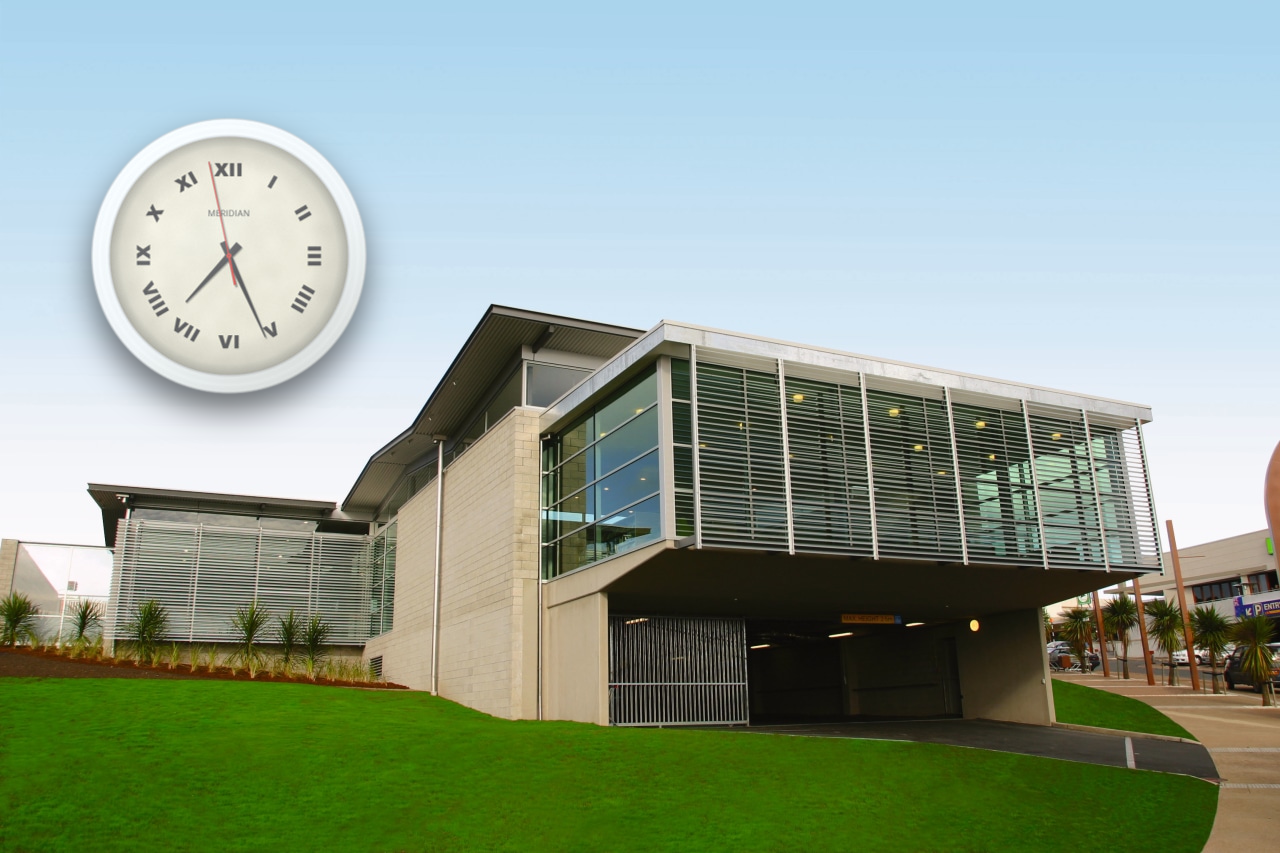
h=7 m=25 s=58
